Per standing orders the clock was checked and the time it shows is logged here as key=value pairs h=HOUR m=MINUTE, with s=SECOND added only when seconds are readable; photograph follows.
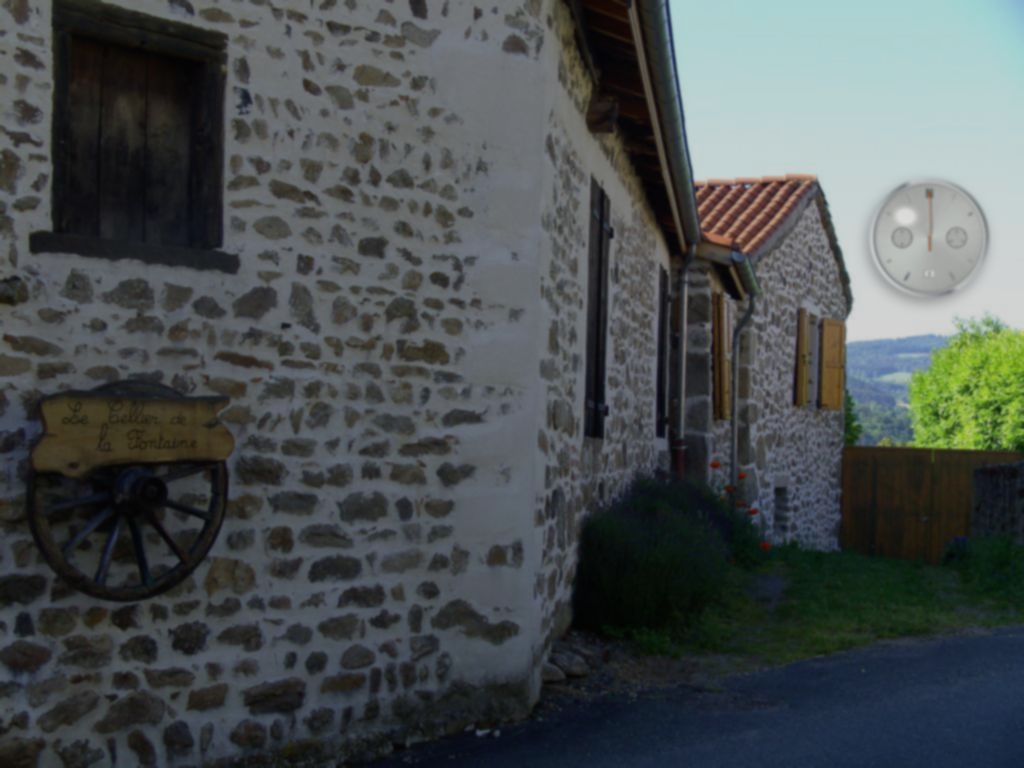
h=12 m=0
